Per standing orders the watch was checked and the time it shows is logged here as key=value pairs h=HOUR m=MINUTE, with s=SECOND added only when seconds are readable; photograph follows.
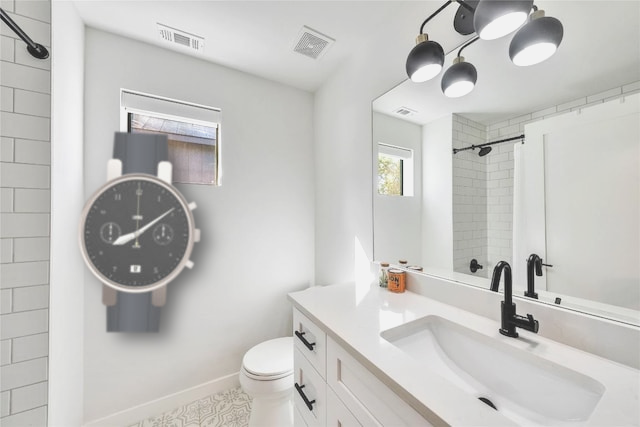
h=8 m=9
